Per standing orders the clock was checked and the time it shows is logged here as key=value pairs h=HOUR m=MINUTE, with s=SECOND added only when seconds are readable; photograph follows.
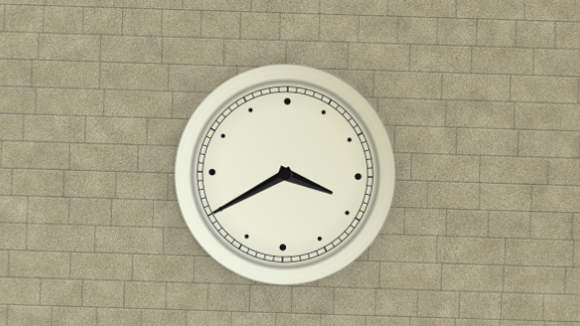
h=3 m=40
